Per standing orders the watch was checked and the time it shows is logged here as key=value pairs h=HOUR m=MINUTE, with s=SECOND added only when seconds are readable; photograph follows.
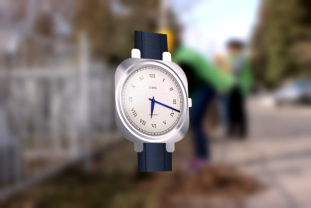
h=6 m=18
